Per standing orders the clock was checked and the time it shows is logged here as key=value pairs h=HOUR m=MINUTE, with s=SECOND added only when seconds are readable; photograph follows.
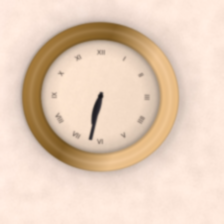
h=6 m=32
